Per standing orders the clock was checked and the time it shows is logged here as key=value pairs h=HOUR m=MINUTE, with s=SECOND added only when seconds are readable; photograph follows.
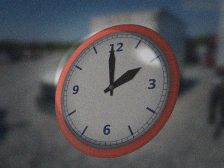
h=1 m=59
